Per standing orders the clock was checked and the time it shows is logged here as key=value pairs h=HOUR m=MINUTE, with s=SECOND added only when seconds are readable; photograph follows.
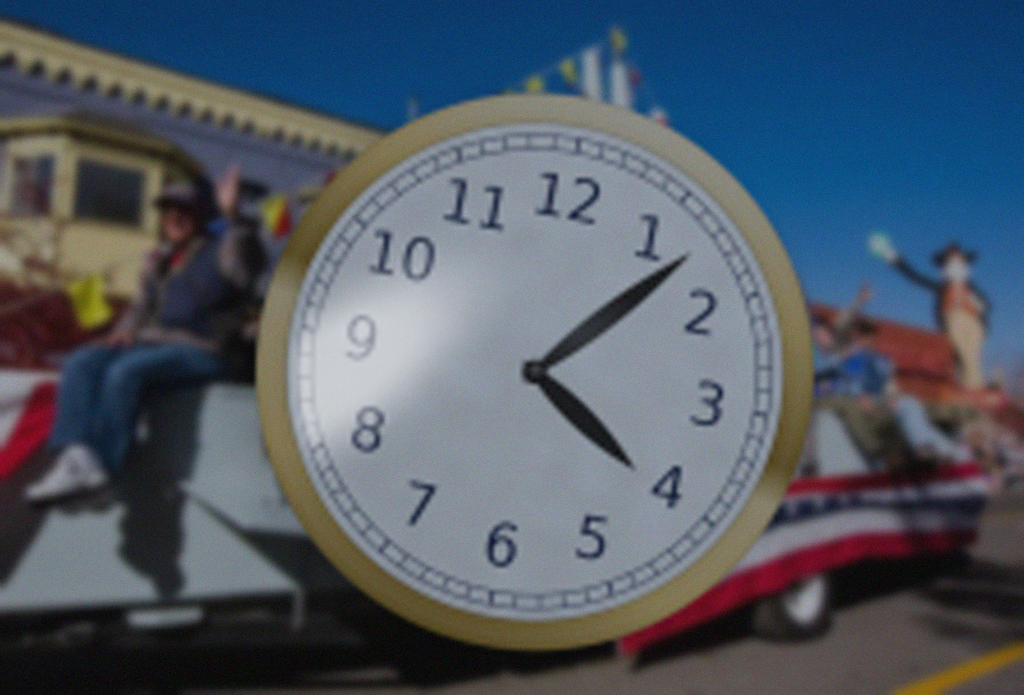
h=4 m=7
